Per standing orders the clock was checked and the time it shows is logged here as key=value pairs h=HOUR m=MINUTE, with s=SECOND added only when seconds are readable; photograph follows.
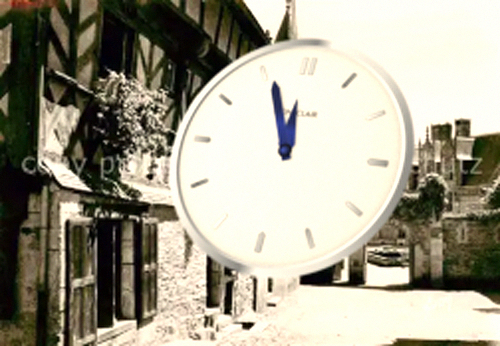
h=11 m=56
